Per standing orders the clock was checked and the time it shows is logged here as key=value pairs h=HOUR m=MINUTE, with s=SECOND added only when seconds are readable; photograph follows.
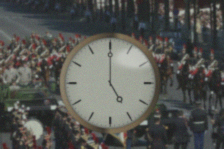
h=5 m=0
